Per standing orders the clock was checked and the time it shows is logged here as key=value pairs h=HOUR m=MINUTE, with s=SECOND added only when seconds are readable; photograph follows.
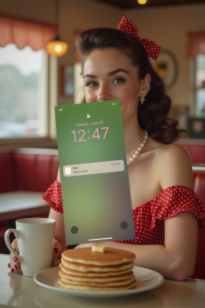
h=12 m=47
